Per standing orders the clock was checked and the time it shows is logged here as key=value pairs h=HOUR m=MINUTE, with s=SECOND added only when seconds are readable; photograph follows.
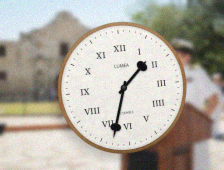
h=1 m=33
